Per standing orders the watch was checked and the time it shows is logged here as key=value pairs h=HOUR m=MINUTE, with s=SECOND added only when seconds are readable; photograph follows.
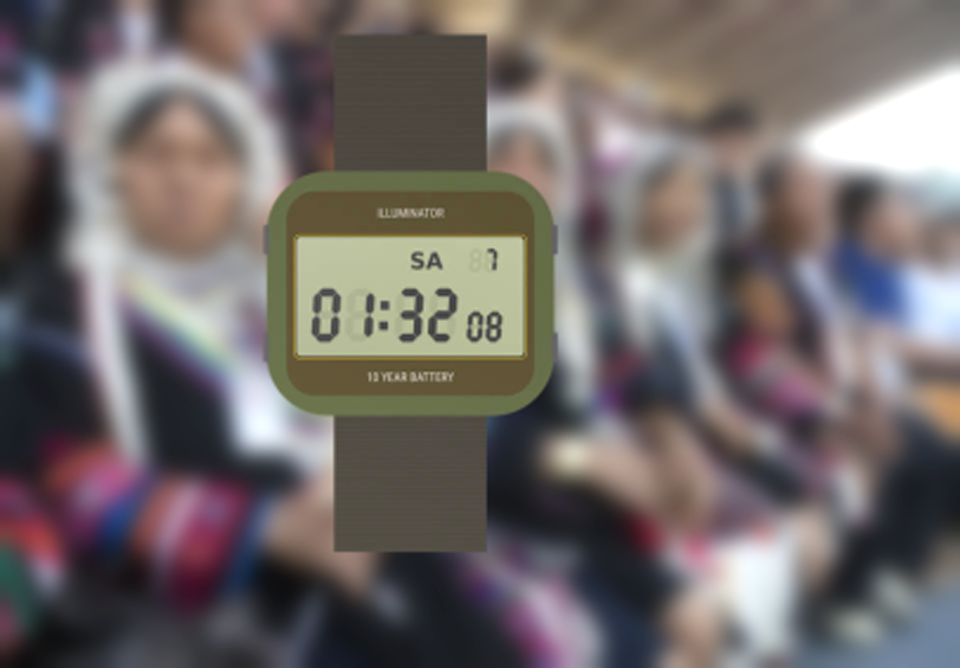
h=1 m=32 s=8
